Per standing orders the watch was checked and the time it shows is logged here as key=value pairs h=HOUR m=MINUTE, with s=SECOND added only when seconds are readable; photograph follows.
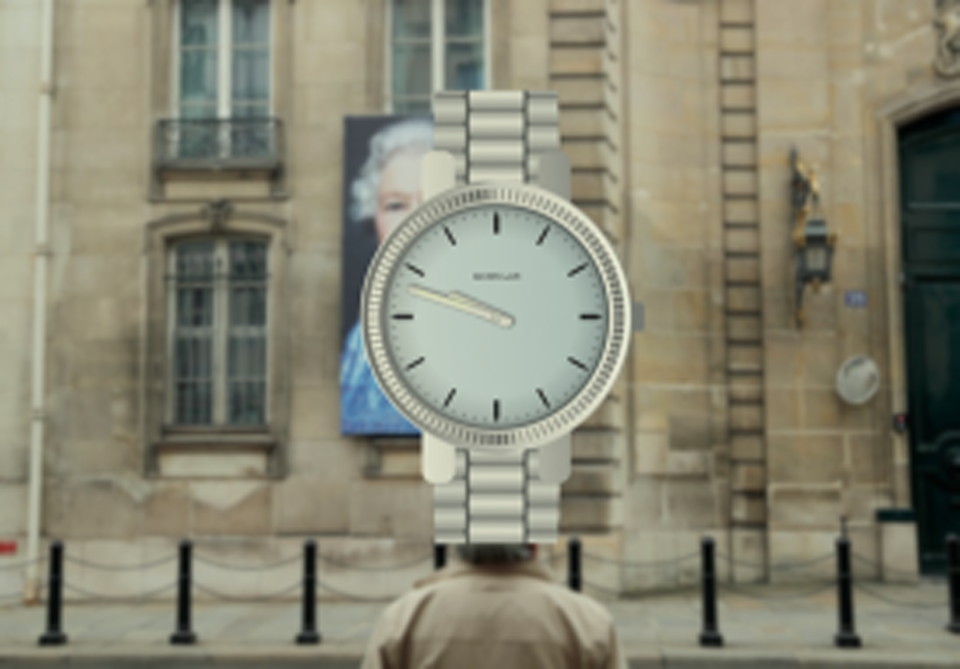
h=9 m=48
